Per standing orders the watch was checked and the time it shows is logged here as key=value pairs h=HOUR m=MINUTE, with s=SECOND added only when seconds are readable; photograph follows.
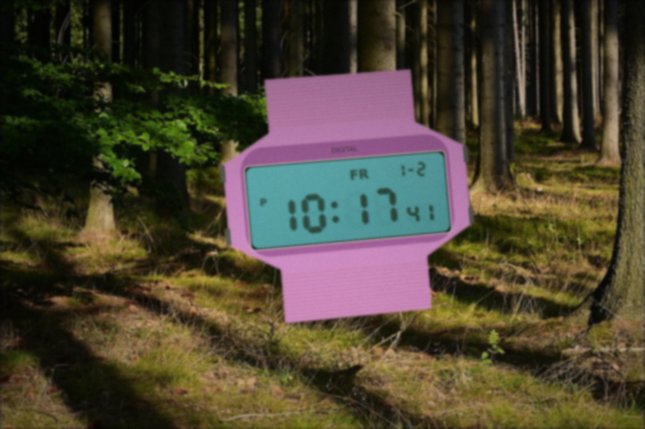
h=10 m=17 s=41
